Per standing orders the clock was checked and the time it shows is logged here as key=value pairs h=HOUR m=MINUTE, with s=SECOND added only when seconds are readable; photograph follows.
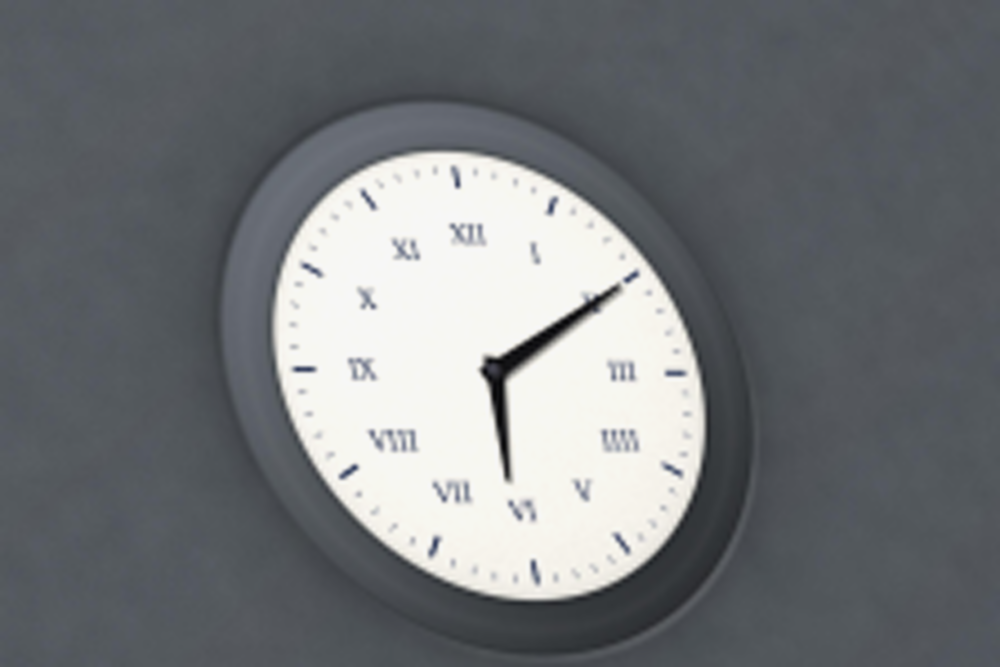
h=6 m=10
